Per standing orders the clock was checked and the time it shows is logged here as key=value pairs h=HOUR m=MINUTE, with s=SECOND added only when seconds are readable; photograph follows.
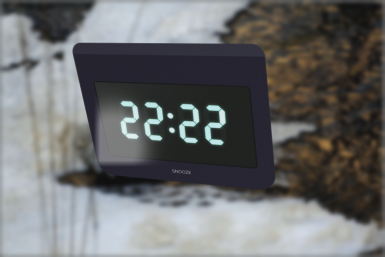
h=22 m=22
